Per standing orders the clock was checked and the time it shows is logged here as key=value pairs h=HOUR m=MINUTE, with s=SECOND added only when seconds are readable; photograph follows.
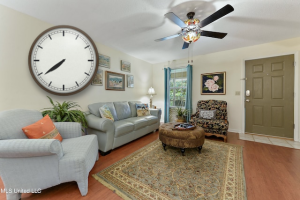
h=7 m=39
